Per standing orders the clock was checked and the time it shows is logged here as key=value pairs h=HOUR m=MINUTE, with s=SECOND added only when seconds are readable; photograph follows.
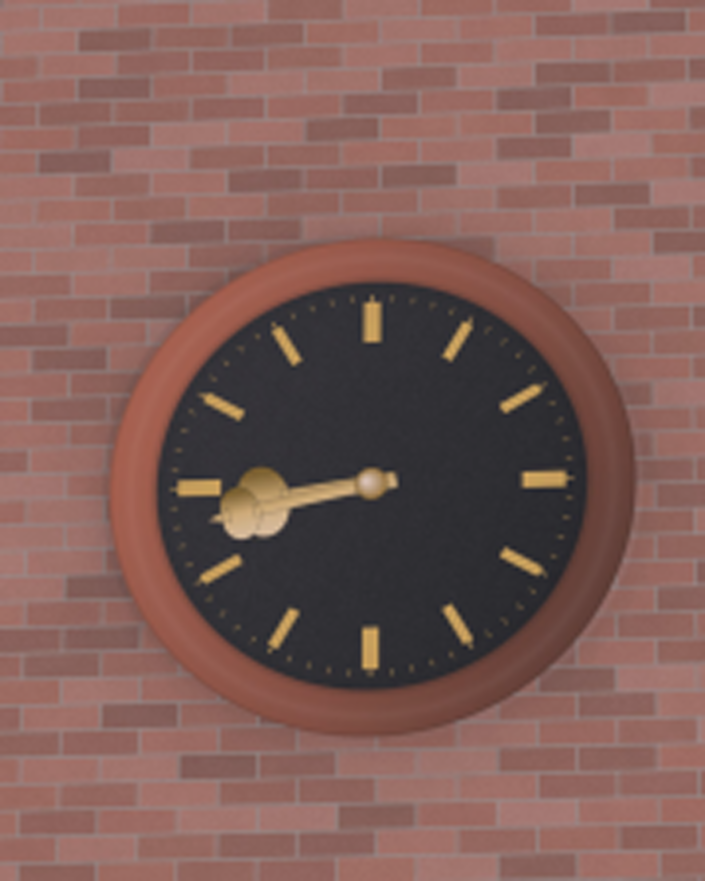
h=8 m=43
